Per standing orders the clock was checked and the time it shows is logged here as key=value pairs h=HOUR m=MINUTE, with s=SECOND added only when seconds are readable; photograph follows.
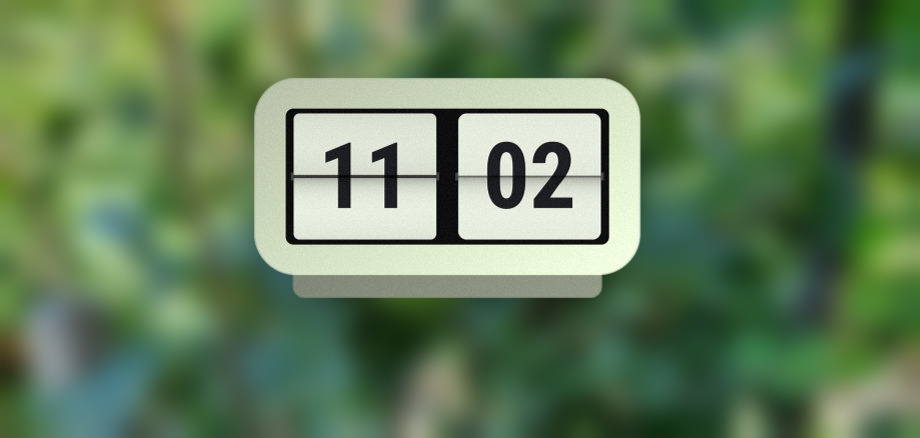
h=11 m=2
